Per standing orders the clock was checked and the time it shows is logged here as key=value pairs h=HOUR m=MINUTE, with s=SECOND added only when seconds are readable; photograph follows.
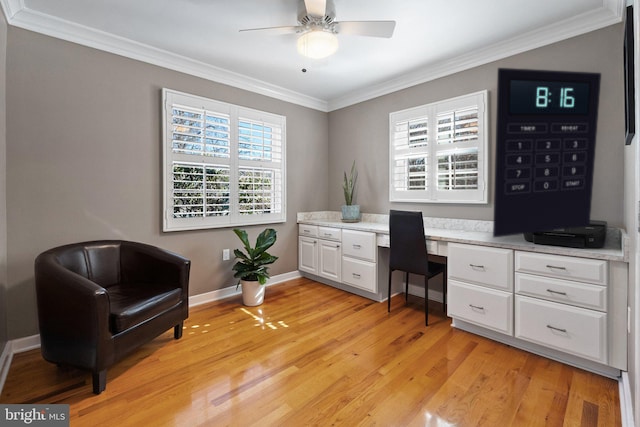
h=8 m=16
